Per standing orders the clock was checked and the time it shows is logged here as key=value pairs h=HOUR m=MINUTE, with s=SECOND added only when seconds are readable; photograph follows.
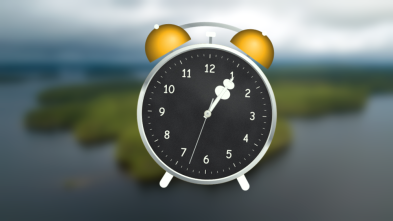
h=1 m=5 s=33
